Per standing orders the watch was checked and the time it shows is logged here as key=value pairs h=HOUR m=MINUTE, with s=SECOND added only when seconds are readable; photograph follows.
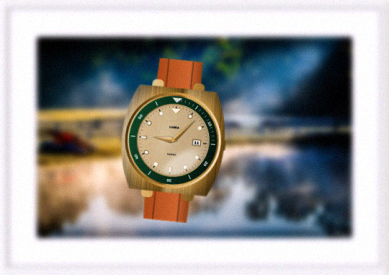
h=9 m=7
